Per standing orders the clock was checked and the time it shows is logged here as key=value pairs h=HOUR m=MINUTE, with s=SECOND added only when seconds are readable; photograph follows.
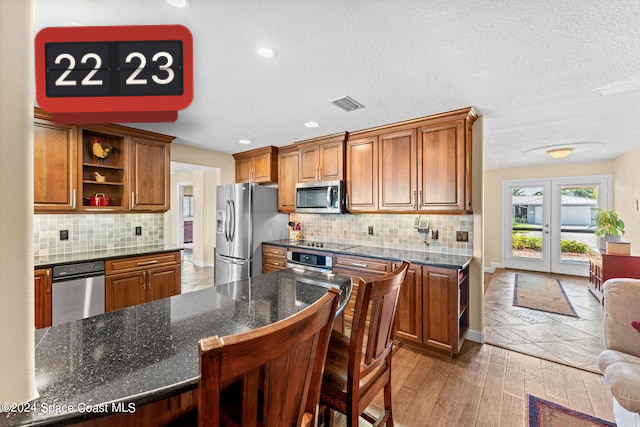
h=22 m=23
